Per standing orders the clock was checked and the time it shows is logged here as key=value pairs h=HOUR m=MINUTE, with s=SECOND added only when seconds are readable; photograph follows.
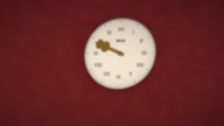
h=9 m=49
